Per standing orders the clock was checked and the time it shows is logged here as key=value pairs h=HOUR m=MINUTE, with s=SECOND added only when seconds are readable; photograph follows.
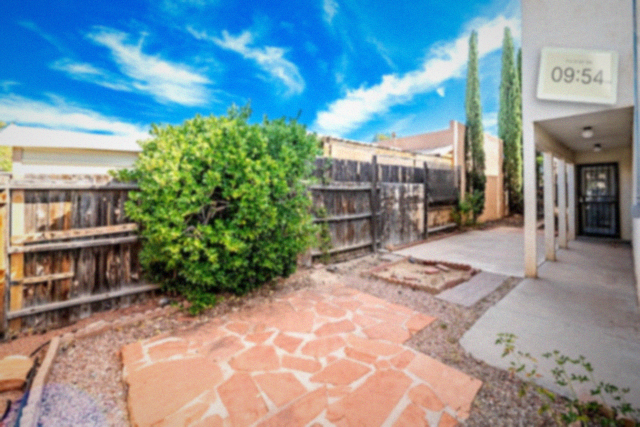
h=9 m=54
